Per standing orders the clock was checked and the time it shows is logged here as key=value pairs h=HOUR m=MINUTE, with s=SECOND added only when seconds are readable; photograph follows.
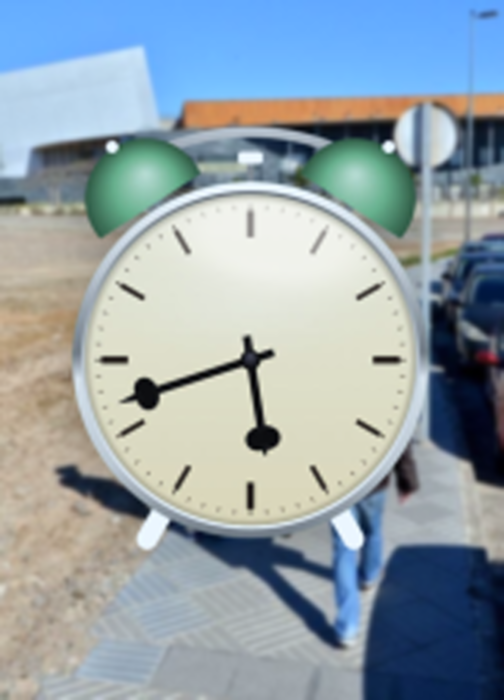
h=5 m=42
